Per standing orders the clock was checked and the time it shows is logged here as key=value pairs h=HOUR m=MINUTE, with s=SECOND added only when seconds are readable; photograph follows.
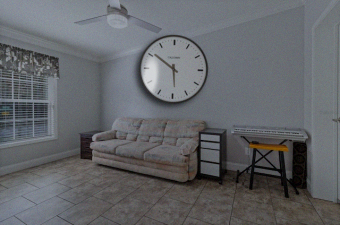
h=5 m=51
